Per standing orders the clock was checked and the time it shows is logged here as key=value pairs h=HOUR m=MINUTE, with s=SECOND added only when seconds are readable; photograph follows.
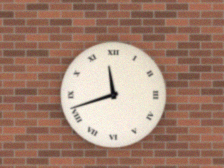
h=11 m=42
